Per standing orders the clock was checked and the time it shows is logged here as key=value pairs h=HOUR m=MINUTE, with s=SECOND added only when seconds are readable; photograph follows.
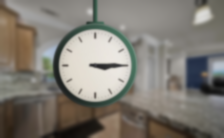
h=3 m=15
